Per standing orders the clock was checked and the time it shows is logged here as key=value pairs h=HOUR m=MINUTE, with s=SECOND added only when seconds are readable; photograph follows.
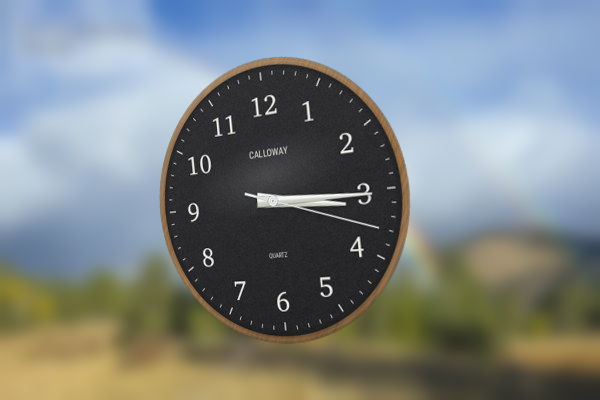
h=3 m=15 s=18
